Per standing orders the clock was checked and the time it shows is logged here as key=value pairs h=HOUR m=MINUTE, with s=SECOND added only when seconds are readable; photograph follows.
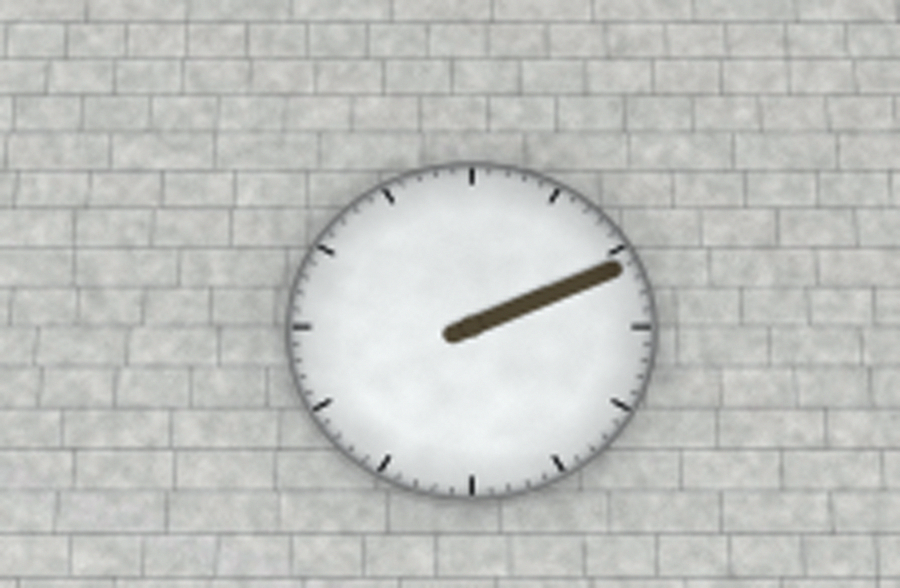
h=2 m=11
